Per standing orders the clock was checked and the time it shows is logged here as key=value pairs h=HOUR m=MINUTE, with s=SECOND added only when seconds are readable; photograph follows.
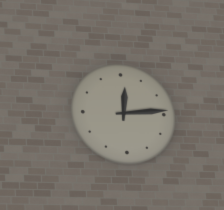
h=12 m=14
